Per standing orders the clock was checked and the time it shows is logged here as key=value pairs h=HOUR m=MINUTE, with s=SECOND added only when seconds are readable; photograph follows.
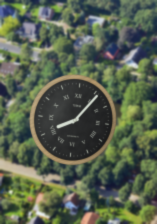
h=8 m=6
